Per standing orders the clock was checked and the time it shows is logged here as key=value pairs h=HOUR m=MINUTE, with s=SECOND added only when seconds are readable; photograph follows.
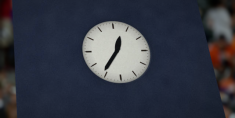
h=12 m=36
